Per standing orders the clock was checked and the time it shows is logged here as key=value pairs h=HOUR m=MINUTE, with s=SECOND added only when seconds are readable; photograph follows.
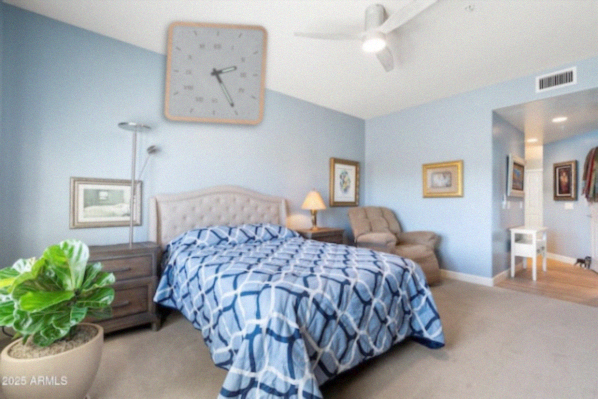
h=2 m=25
